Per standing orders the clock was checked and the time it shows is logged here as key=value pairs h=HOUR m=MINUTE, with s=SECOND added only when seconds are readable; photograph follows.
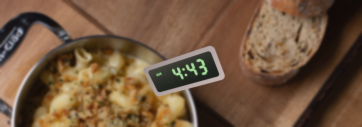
h=4 m=43
